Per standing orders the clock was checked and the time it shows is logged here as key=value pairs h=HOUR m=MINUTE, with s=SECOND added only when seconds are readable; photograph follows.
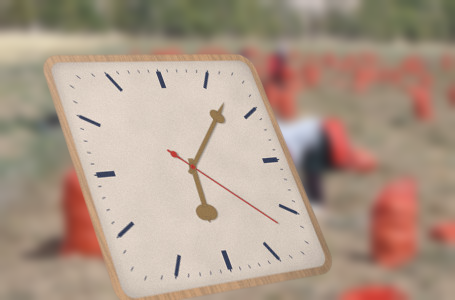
h=6 m=7 s=22
